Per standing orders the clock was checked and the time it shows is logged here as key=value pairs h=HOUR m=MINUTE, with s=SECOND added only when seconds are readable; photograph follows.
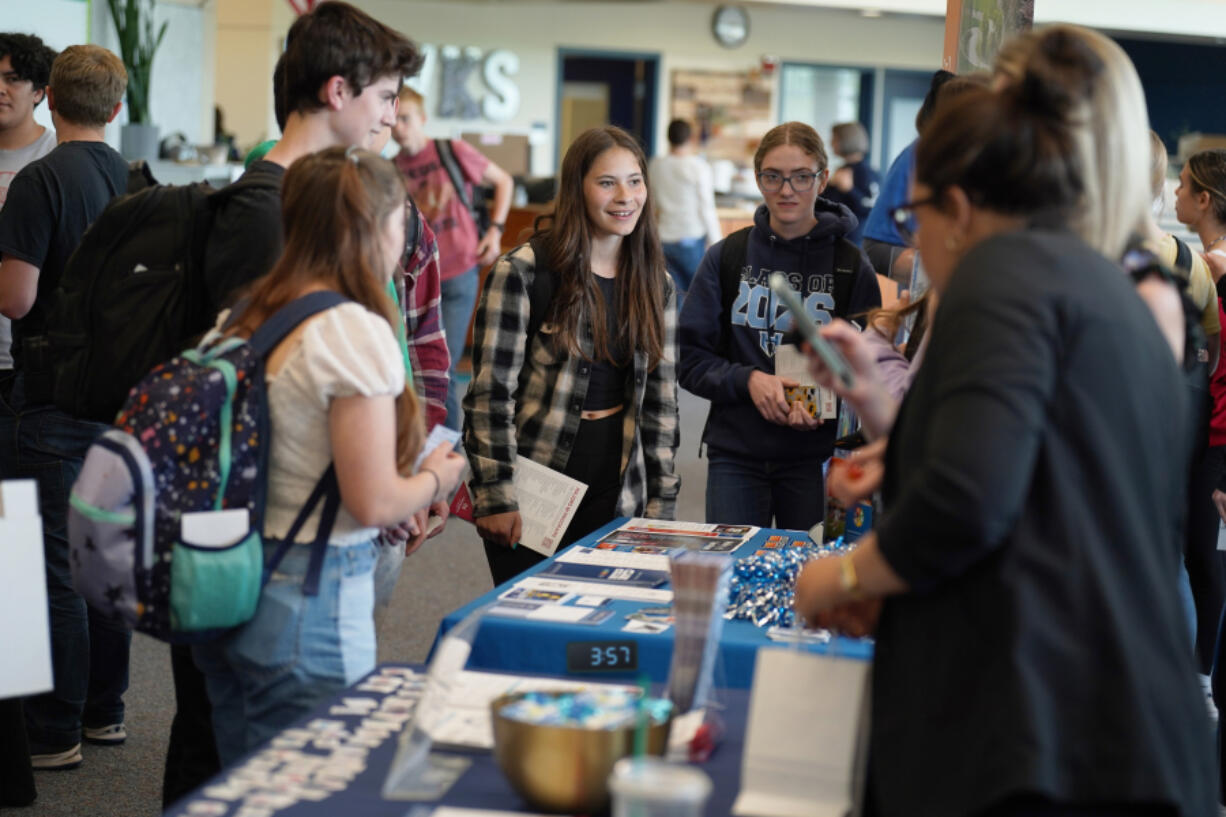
h=3 m=57
